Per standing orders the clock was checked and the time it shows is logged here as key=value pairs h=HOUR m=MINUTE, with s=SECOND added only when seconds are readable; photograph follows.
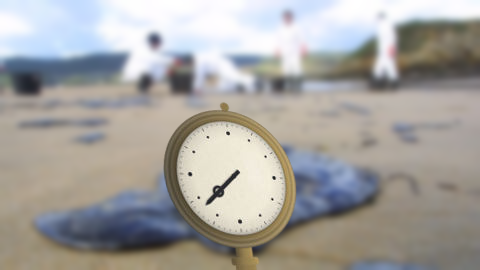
h=7 m=38
